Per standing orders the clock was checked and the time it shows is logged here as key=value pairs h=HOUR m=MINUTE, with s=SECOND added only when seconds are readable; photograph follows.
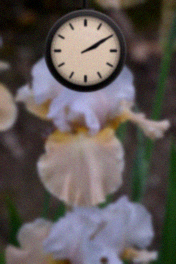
h=2 m=10
